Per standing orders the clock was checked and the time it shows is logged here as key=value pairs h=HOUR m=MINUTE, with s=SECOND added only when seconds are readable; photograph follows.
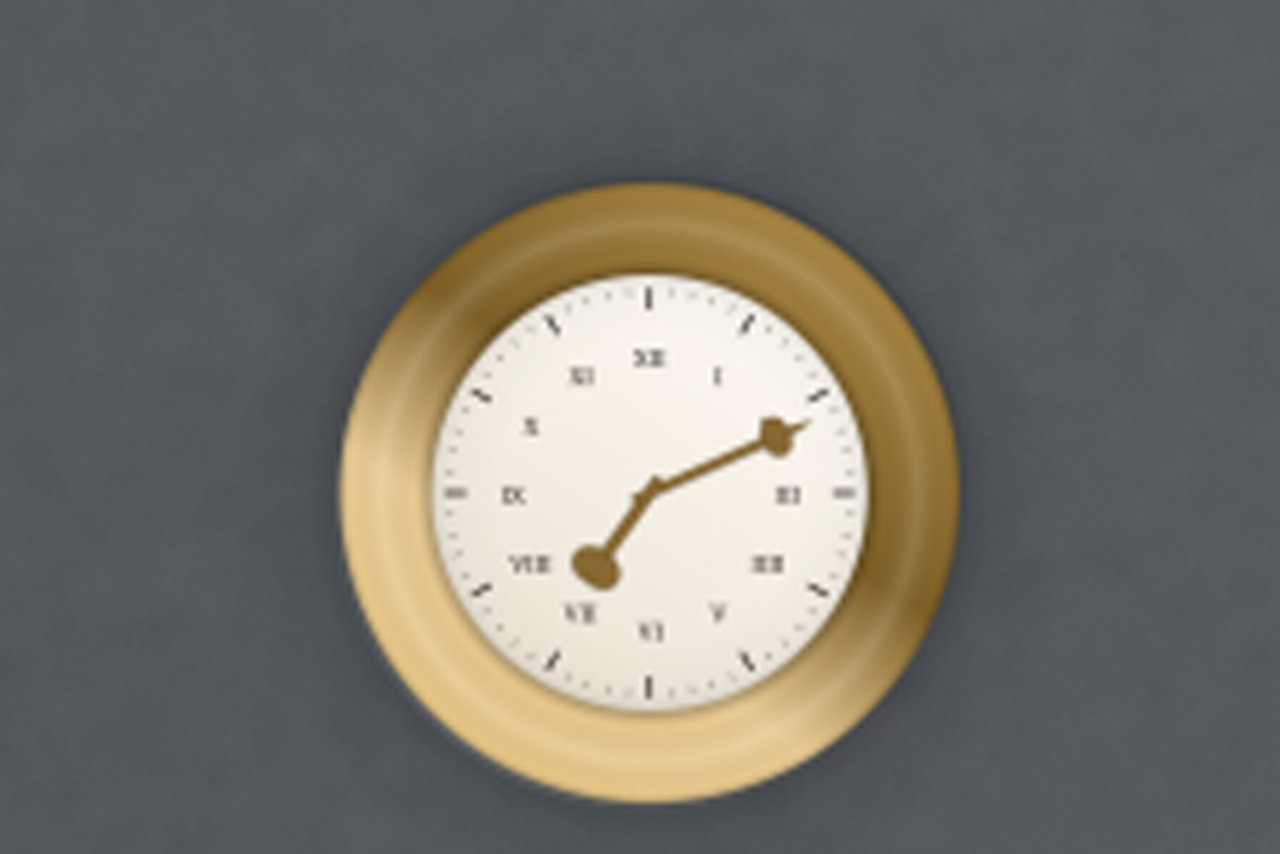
h=7 m=11
